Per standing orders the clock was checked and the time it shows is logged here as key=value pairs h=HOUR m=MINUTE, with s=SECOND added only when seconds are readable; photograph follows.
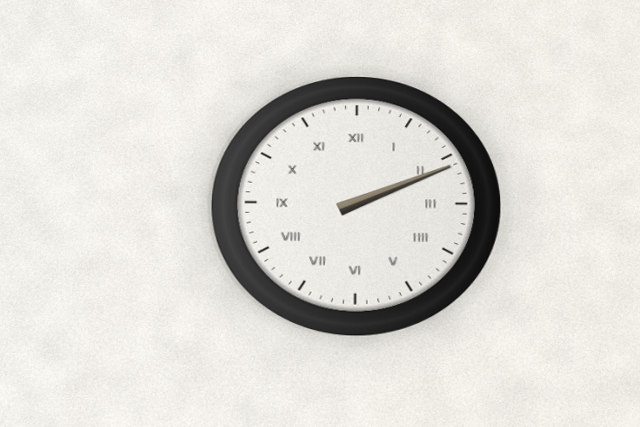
h=2 m=11
